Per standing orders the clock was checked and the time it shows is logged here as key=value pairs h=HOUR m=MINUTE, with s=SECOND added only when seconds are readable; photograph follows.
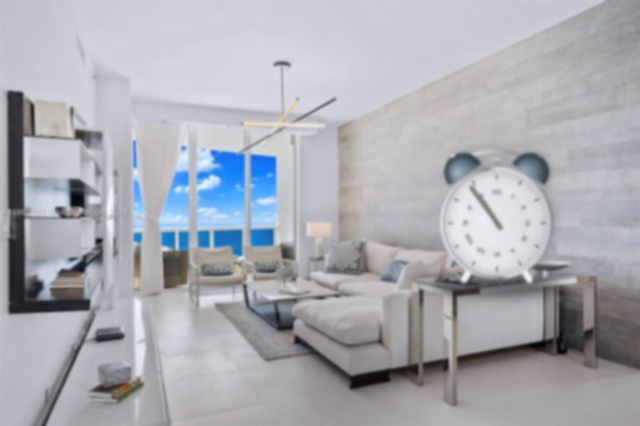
h=10 m=54
